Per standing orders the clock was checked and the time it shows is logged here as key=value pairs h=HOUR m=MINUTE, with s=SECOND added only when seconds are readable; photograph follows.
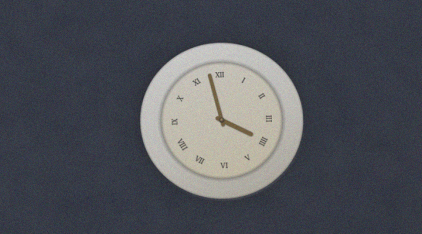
h=3 m=58
